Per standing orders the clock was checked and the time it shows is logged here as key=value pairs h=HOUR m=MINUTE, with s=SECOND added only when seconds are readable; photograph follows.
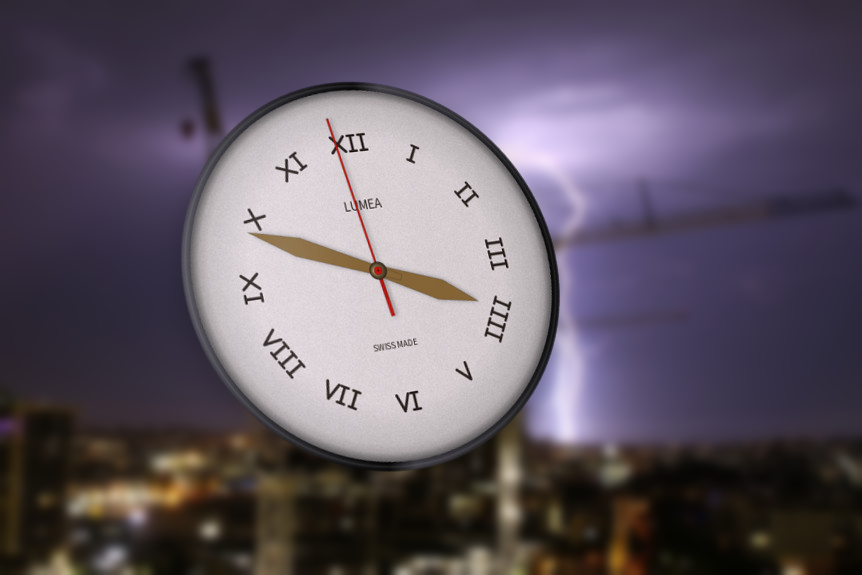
h=3 m=48 s=59
